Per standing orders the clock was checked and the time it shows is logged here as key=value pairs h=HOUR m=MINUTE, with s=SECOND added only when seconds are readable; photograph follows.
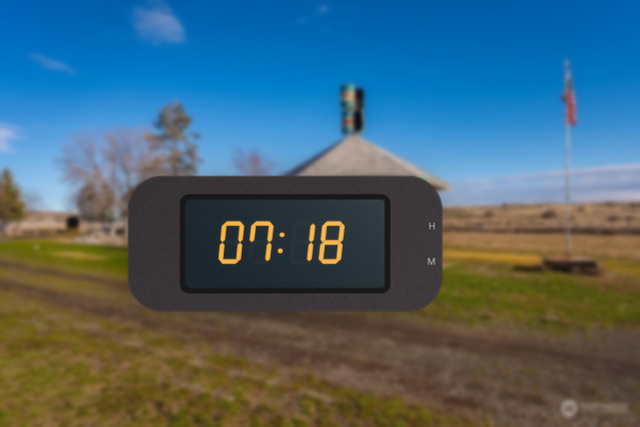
h=7 m=18
